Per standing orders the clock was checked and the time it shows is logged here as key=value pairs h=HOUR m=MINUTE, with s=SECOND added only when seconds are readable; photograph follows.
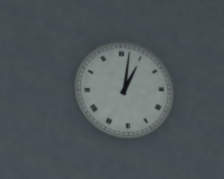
h=1 m=2
